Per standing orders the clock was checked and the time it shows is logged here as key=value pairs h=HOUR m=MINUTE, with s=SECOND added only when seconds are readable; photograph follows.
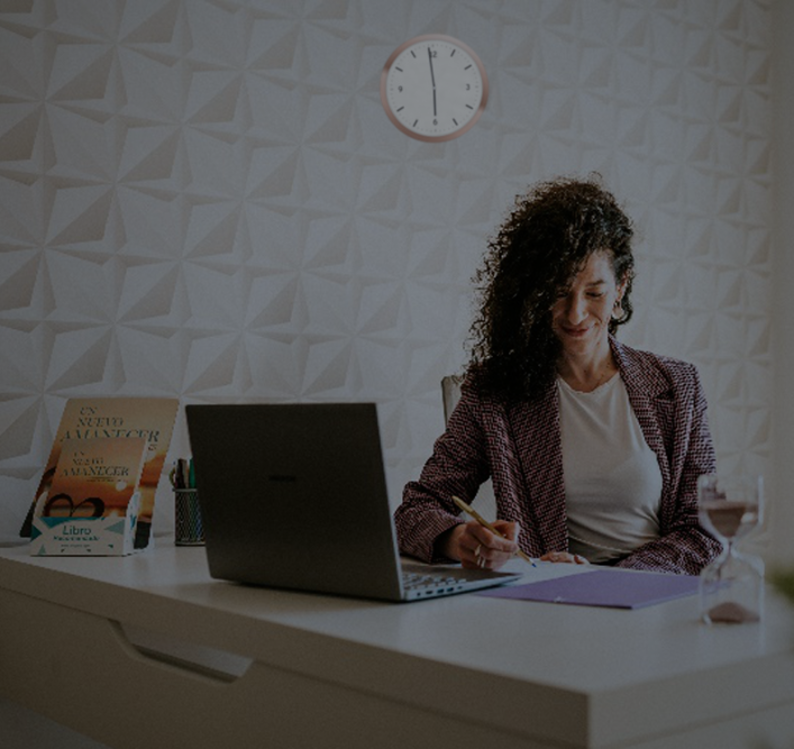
h=5 m=59
